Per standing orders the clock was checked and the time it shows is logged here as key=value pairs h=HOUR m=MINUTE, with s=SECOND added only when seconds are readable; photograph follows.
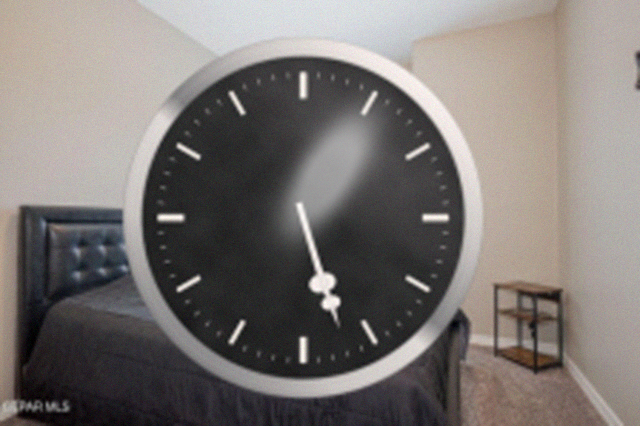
h=5 m=27
